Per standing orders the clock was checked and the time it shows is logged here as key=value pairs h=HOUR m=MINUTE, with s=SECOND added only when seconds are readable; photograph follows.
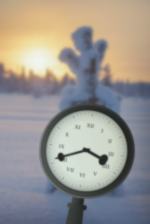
h=3 m=41
